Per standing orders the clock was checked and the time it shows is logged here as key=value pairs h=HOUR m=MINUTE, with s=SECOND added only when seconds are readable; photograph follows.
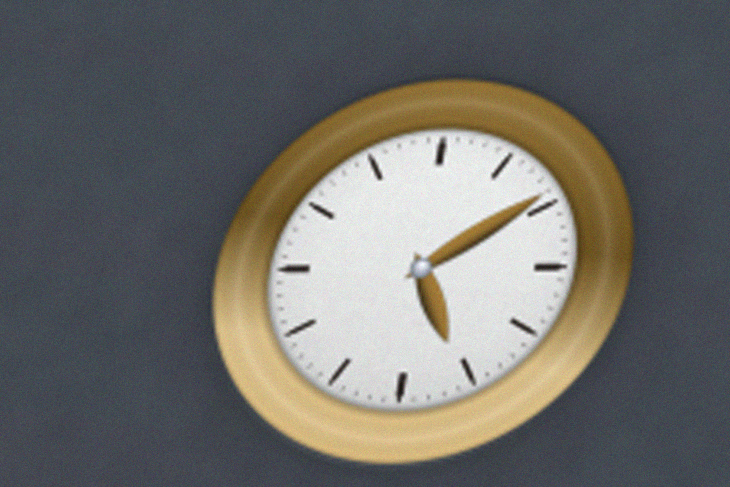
h=5 m=9
